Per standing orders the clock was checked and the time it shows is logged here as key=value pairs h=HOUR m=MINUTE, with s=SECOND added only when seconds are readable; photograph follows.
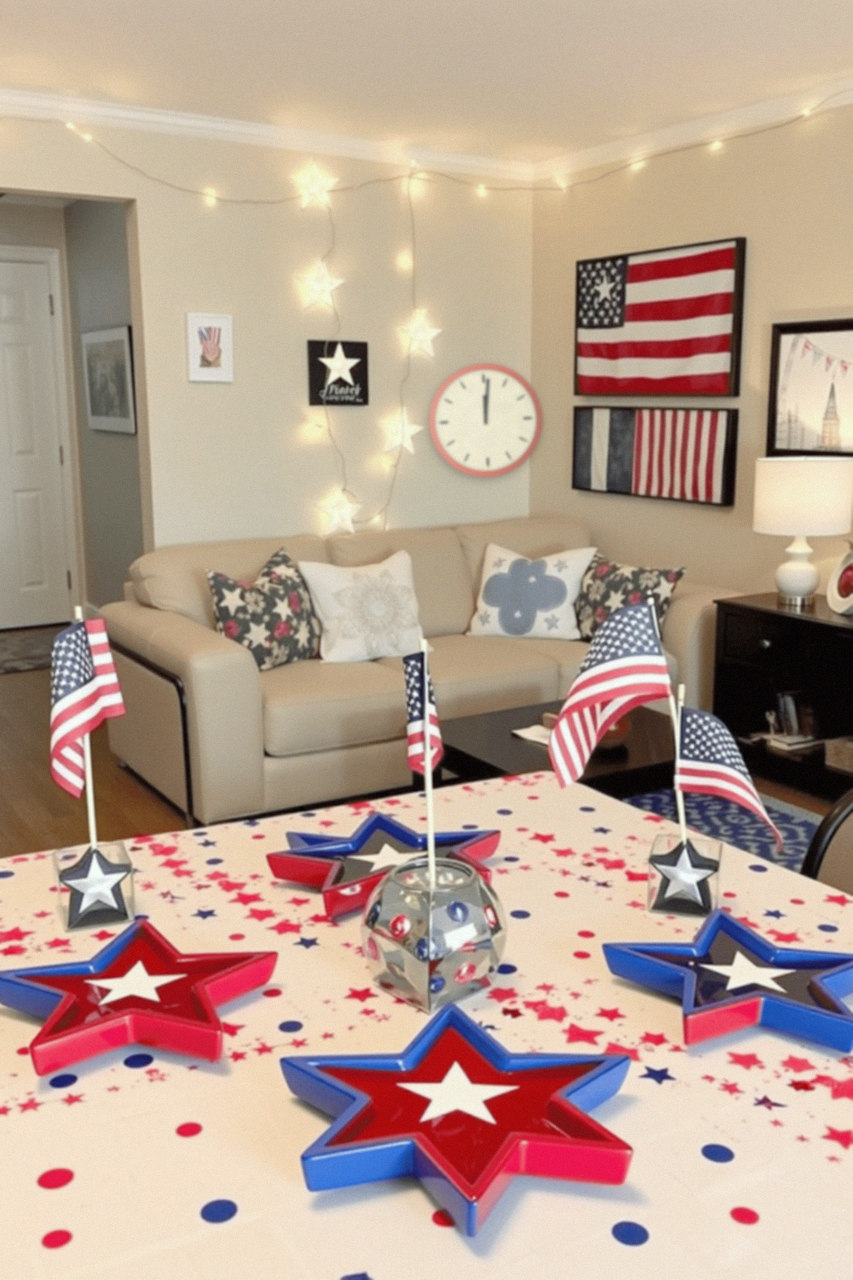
h=12 m=1
